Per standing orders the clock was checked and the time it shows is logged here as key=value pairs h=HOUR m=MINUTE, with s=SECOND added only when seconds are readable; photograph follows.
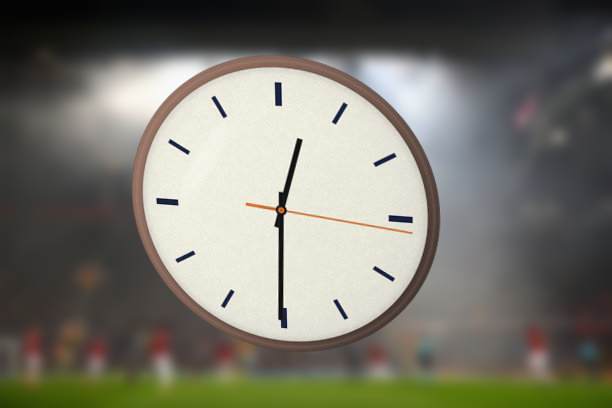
h=12 m=30 s=16
